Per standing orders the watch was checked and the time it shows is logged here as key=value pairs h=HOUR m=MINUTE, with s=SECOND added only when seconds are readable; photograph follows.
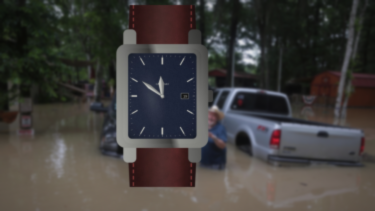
h=11 m=51
